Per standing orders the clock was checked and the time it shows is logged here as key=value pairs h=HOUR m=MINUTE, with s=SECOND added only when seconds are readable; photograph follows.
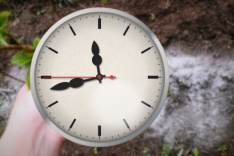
h=11 m=42 s=45
